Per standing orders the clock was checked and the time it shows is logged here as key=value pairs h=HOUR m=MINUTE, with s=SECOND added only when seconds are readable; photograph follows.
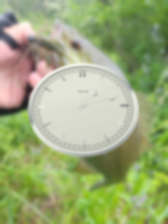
h=1 m=12
